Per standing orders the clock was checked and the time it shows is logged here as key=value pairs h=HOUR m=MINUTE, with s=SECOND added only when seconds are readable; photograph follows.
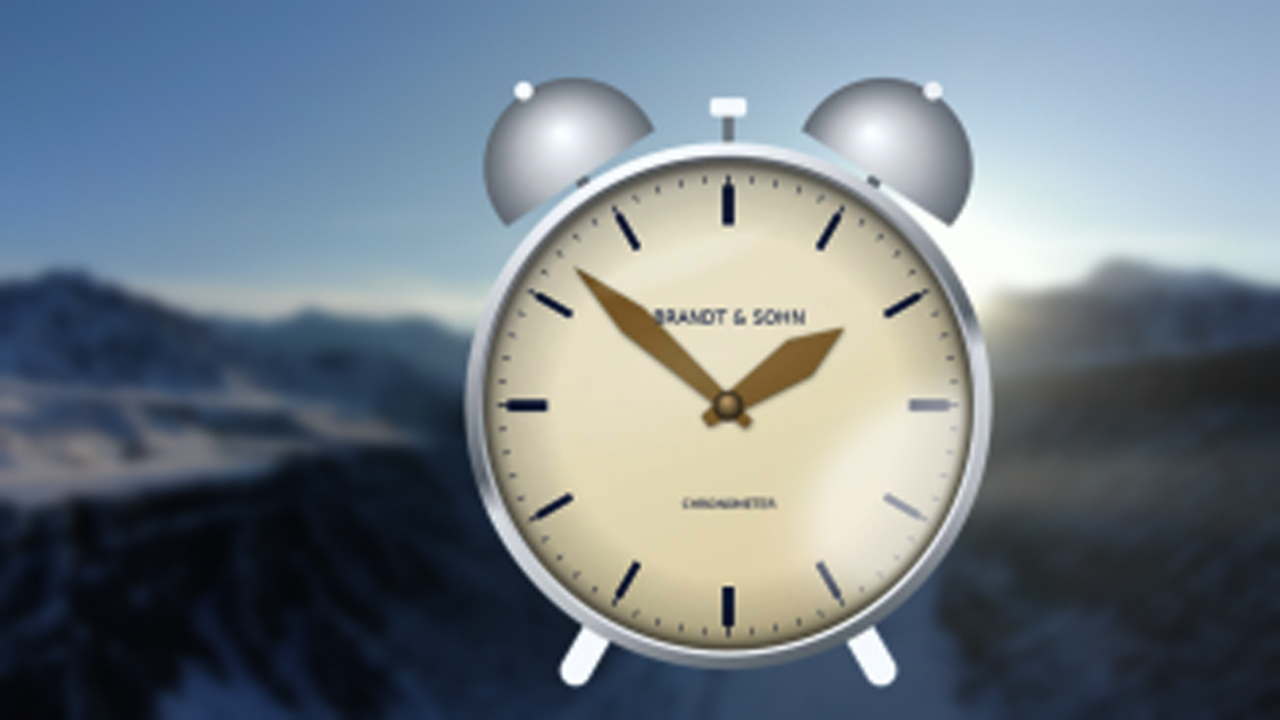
h=1 m=52
